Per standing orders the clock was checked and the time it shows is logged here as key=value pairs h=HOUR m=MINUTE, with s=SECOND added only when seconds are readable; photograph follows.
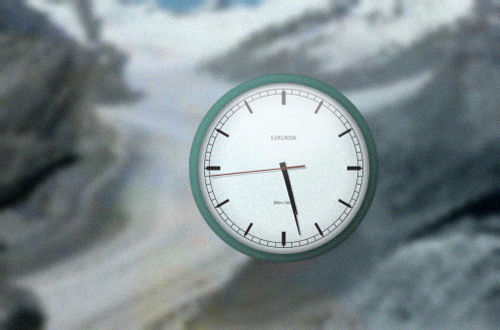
h=5 m=27 s=44
